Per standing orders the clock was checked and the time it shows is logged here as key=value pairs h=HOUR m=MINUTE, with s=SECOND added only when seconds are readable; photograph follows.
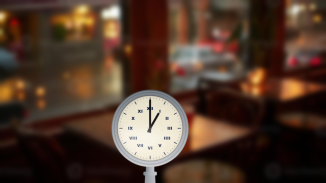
h=1 m=0
